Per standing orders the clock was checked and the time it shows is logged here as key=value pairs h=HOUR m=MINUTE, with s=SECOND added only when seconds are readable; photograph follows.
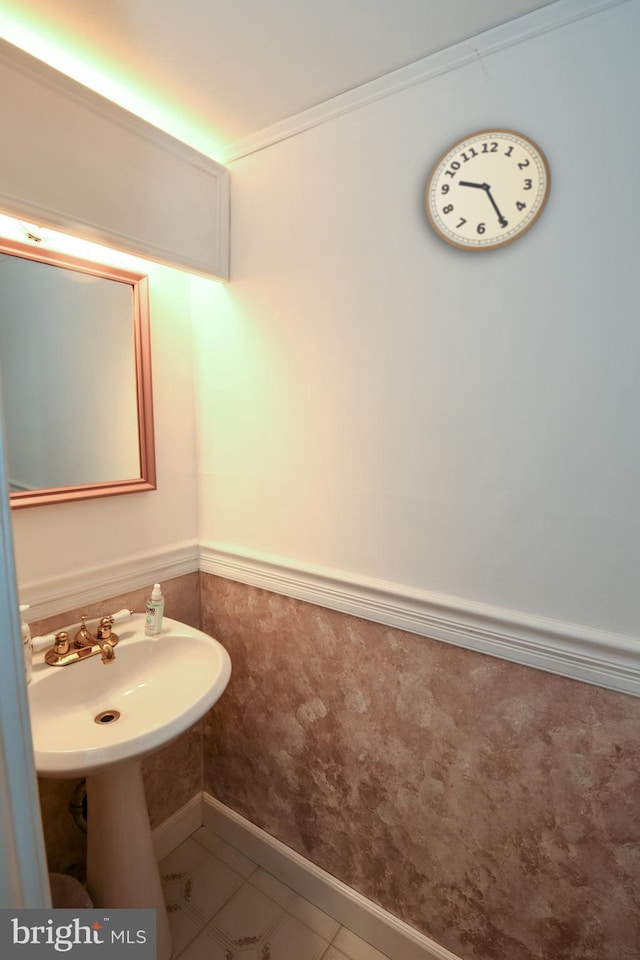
h=9 m=25
